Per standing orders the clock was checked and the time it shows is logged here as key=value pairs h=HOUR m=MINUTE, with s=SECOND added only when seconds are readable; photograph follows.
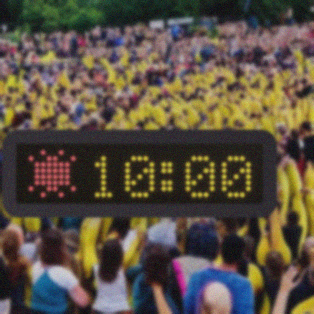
h=10 m=0
